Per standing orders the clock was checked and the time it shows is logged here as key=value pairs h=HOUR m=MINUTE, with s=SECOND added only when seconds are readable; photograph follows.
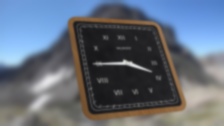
h=3 m=45
